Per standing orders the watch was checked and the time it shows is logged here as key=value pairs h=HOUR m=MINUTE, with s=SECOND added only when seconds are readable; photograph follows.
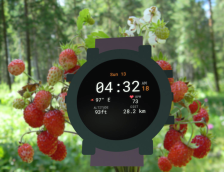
h=4 m=32
